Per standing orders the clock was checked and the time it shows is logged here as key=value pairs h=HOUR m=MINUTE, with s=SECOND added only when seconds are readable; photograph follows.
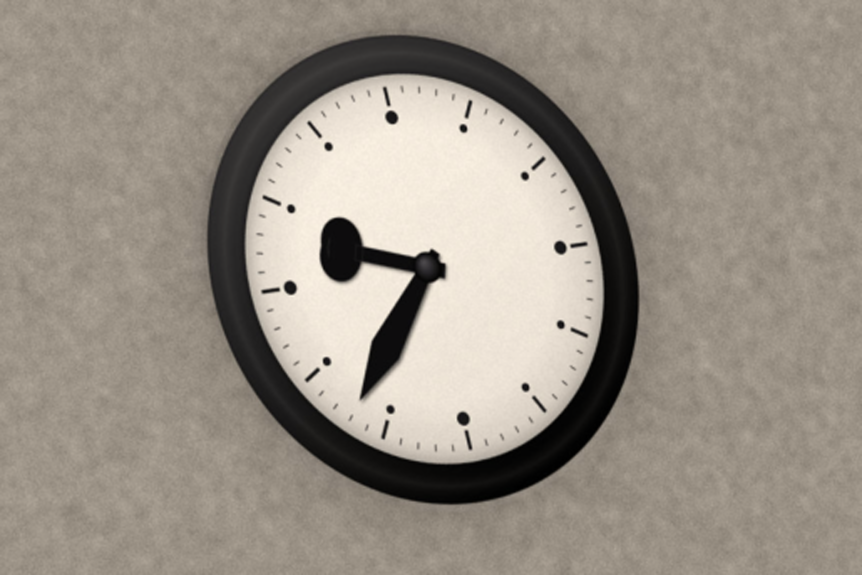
h=9 m=37
